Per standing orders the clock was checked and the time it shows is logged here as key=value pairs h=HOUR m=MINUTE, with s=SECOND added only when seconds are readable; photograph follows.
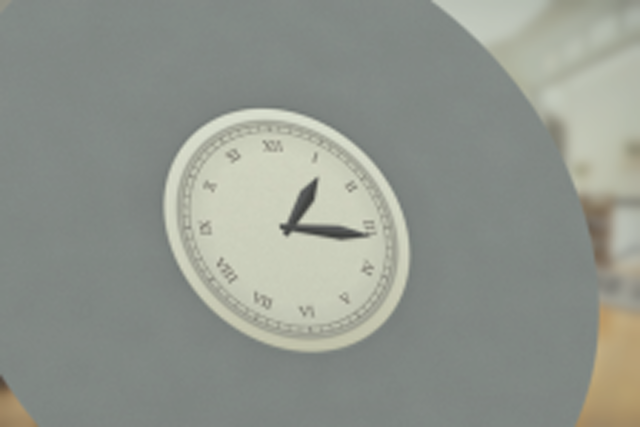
h=1 m=16
